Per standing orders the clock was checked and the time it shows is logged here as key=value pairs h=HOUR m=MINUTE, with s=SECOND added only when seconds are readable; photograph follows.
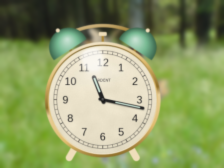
h=11 m=17
